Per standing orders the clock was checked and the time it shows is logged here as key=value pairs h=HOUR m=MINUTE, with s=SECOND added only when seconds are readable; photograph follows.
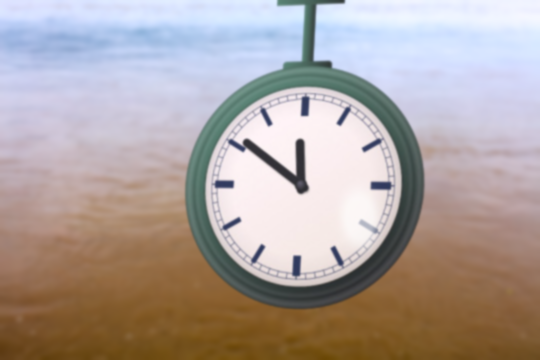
h=11 m=51
